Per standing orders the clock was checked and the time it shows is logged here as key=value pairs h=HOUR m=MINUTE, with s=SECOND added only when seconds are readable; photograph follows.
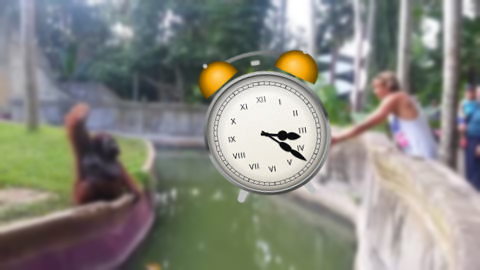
h=3 m=22
